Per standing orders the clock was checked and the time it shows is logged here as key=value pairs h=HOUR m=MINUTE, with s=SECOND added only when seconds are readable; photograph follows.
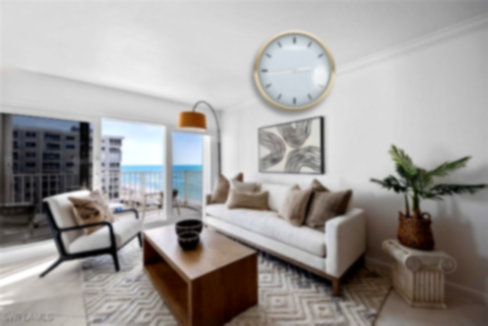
h=2 m=44
